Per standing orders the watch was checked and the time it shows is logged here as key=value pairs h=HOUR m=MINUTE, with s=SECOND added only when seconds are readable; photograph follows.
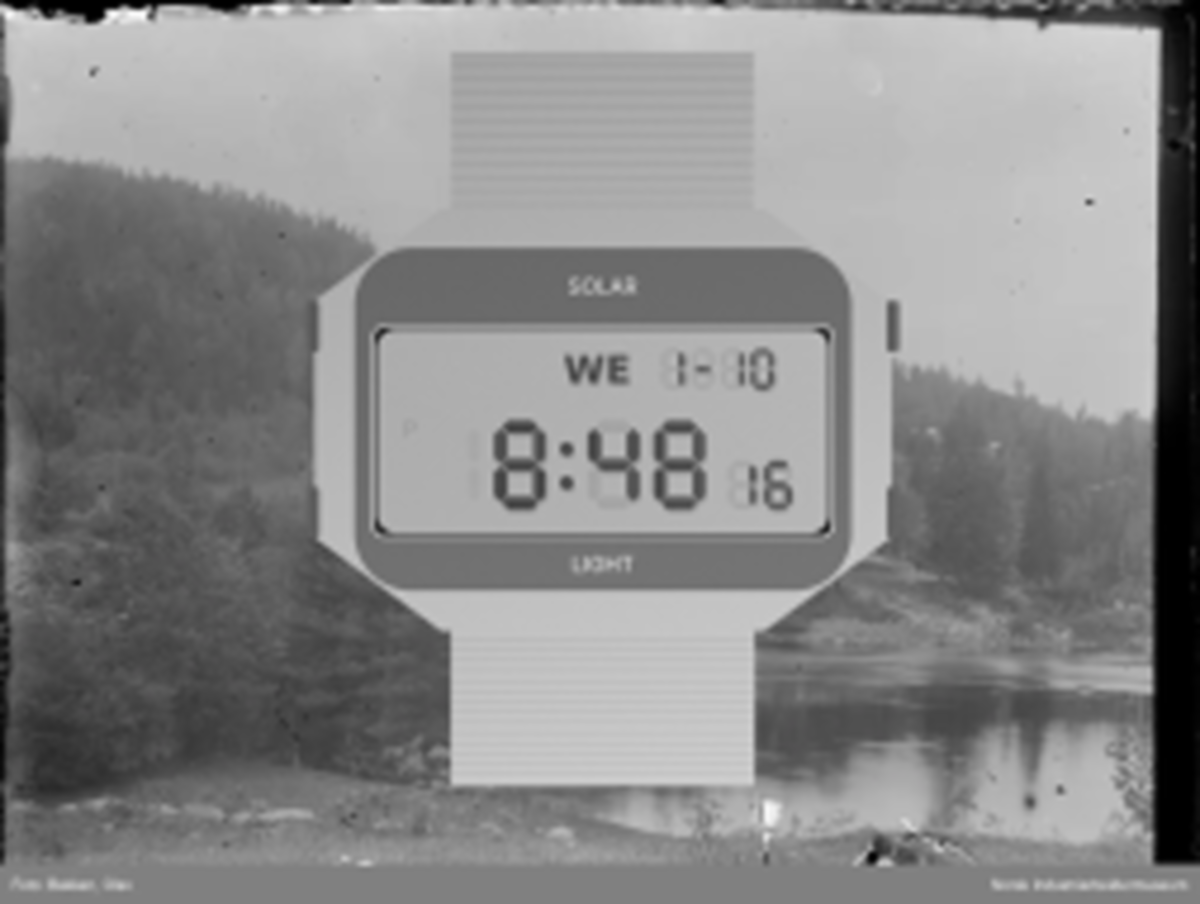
h=8 m=48 s=16
